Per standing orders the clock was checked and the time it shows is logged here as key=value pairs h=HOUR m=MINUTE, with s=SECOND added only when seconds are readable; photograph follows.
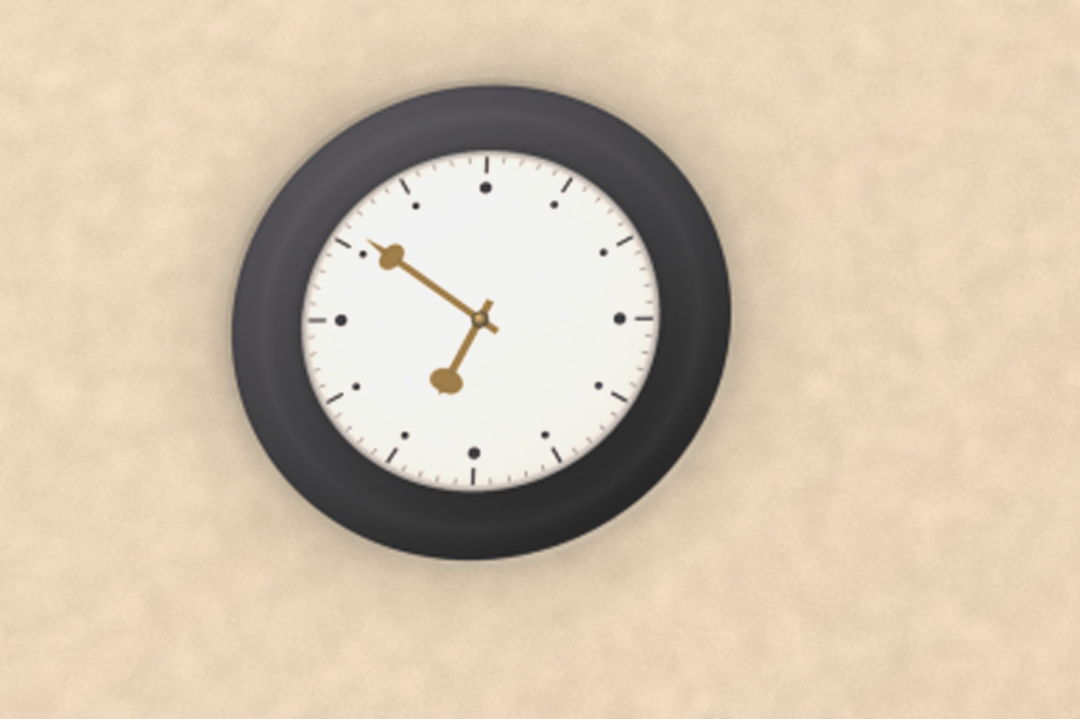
h=6 m=51
